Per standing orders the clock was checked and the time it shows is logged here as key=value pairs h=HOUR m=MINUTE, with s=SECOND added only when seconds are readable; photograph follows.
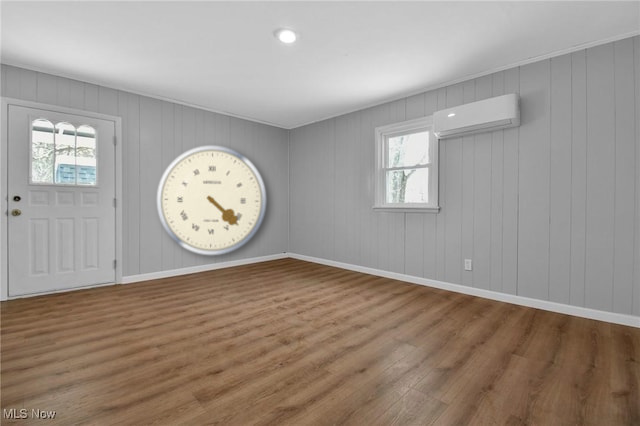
h=4 m=22
